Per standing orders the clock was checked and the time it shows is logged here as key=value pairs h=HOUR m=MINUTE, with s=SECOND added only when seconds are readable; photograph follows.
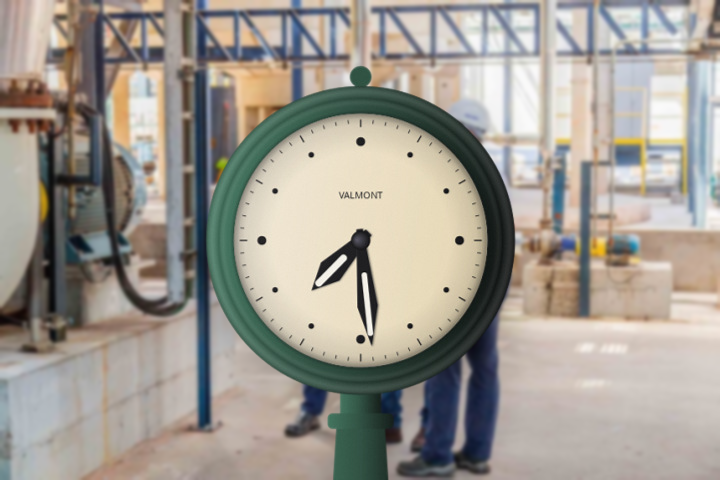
h=7 m=29
